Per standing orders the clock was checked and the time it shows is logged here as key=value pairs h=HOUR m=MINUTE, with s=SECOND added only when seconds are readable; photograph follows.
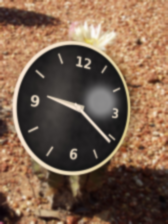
h=9 m=21
